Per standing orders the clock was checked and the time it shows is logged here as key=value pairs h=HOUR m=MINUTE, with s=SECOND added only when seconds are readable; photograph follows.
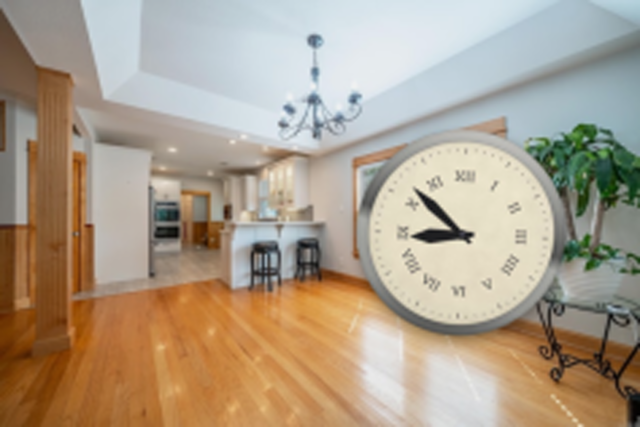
h=8 m=52
